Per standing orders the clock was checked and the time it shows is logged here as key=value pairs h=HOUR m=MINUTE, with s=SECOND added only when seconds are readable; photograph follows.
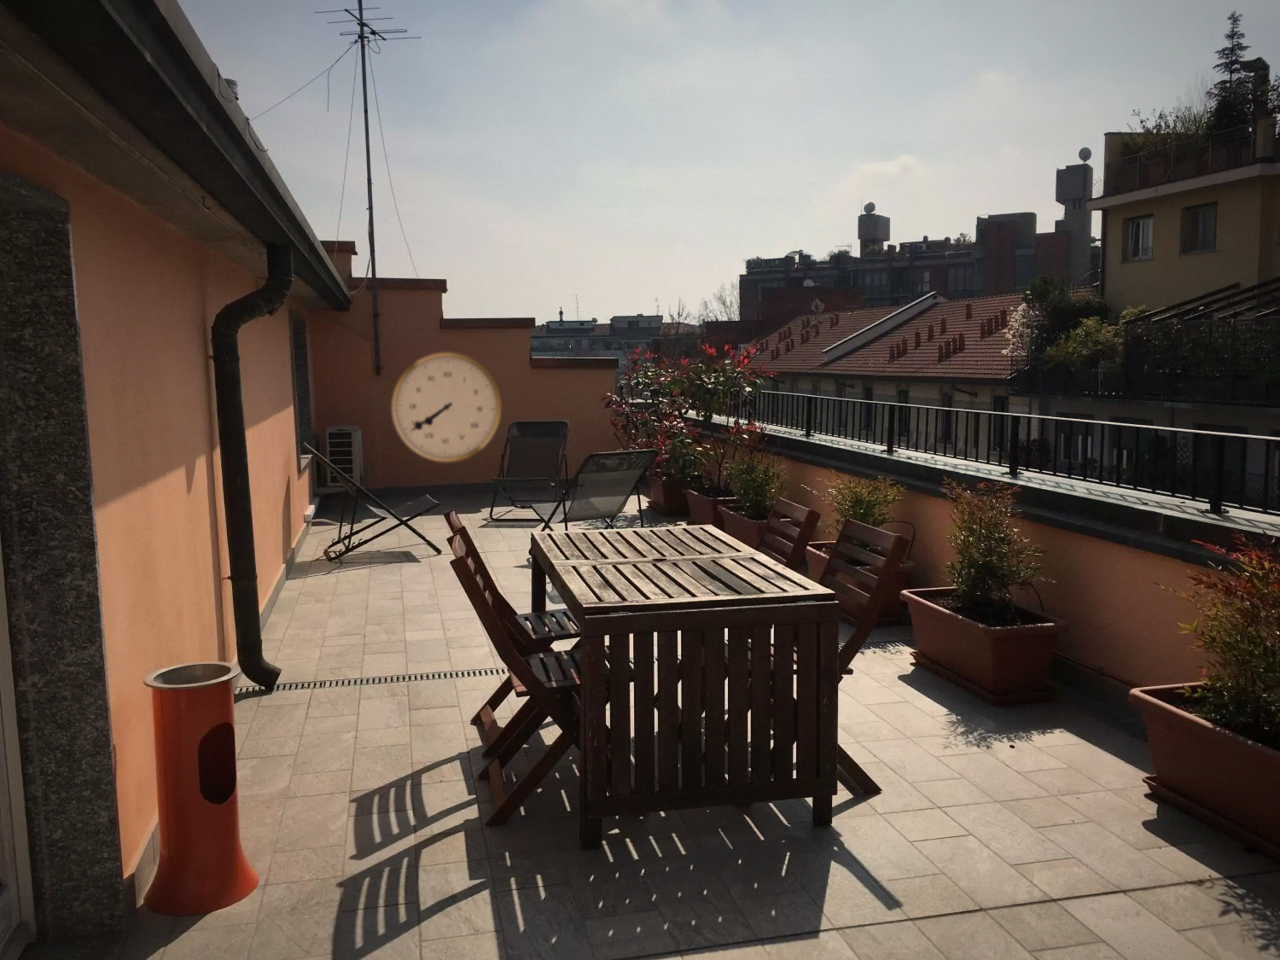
h=7 m=39
